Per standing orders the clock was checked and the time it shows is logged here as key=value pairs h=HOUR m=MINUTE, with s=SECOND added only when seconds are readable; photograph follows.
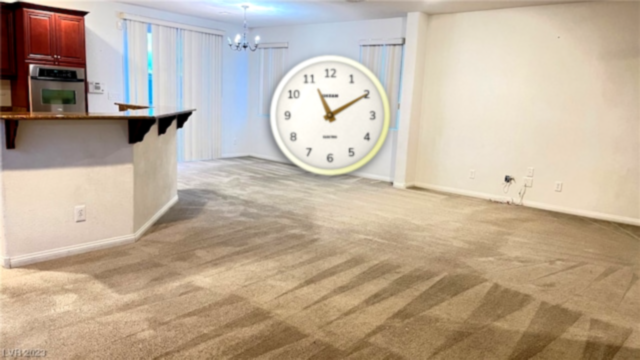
h=11 m=10
